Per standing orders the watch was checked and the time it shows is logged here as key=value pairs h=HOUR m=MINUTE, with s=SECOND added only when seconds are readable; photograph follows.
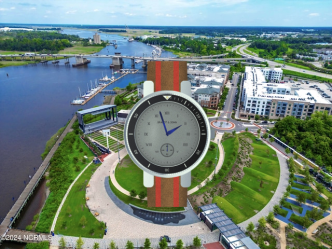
h=1 m=57
